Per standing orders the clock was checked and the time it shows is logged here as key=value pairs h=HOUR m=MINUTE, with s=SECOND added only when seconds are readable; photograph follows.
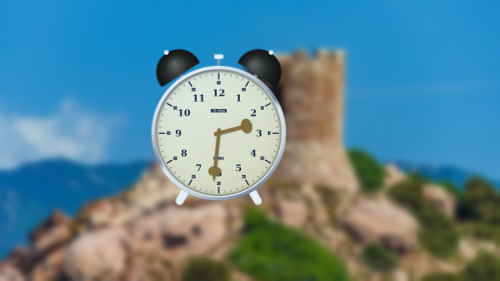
h=2 m=31
